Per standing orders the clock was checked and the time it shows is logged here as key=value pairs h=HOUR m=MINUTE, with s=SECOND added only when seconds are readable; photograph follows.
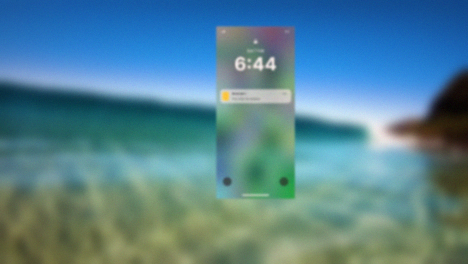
h=6 m=44
